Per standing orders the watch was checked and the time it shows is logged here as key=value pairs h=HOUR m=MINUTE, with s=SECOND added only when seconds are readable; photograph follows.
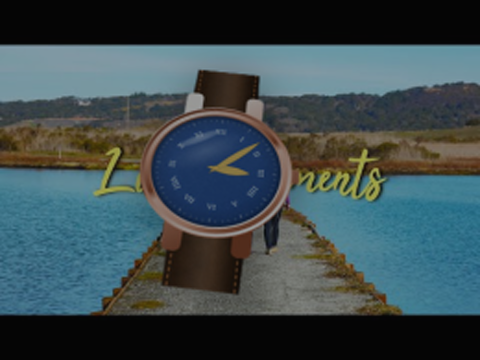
h=3 m=8
